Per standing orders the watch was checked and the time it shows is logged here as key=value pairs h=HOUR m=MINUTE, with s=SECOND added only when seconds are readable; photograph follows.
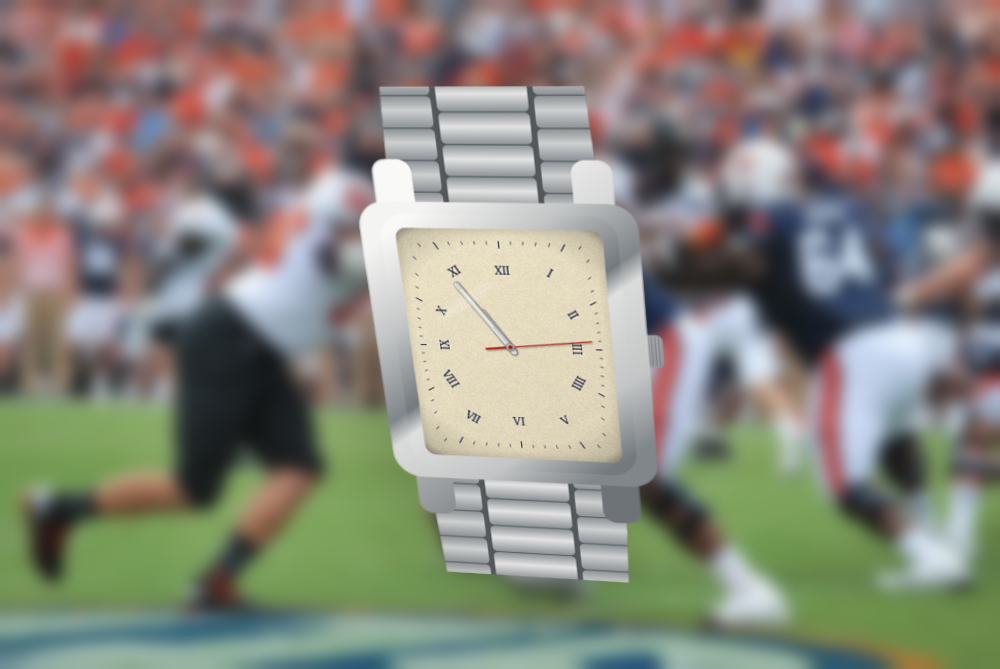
h=10 m=54 s=14
